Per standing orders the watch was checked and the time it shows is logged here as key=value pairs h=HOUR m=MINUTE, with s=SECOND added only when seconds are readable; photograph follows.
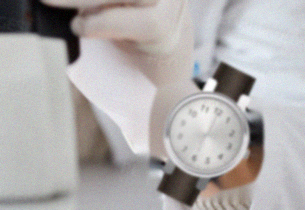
h=6 m=0
